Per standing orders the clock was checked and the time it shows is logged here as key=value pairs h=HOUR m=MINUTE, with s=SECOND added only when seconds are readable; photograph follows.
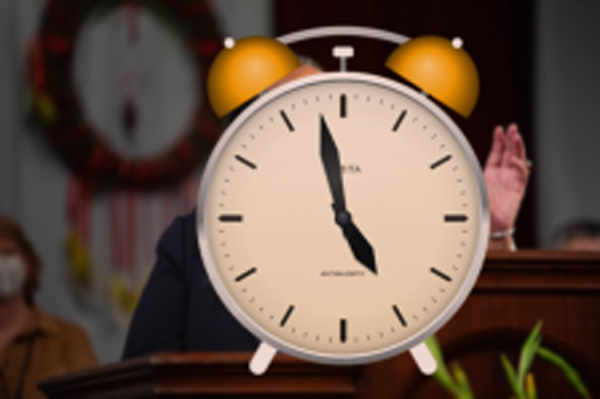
h=4 m=58
